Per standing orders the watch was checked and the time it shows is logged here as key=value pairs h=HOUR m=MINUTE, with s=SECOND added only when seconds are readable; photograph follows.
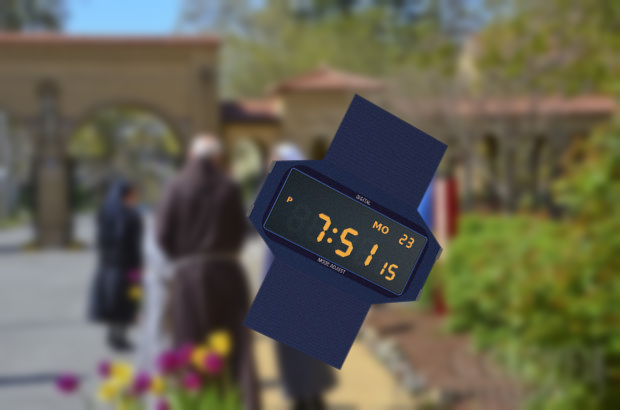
h=7 m=51 s=15
